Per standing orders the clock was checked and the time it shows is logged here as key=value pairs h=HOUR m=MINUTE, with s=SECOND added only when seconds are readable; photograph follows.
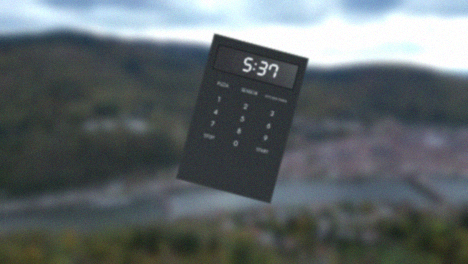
h=5 m=37
